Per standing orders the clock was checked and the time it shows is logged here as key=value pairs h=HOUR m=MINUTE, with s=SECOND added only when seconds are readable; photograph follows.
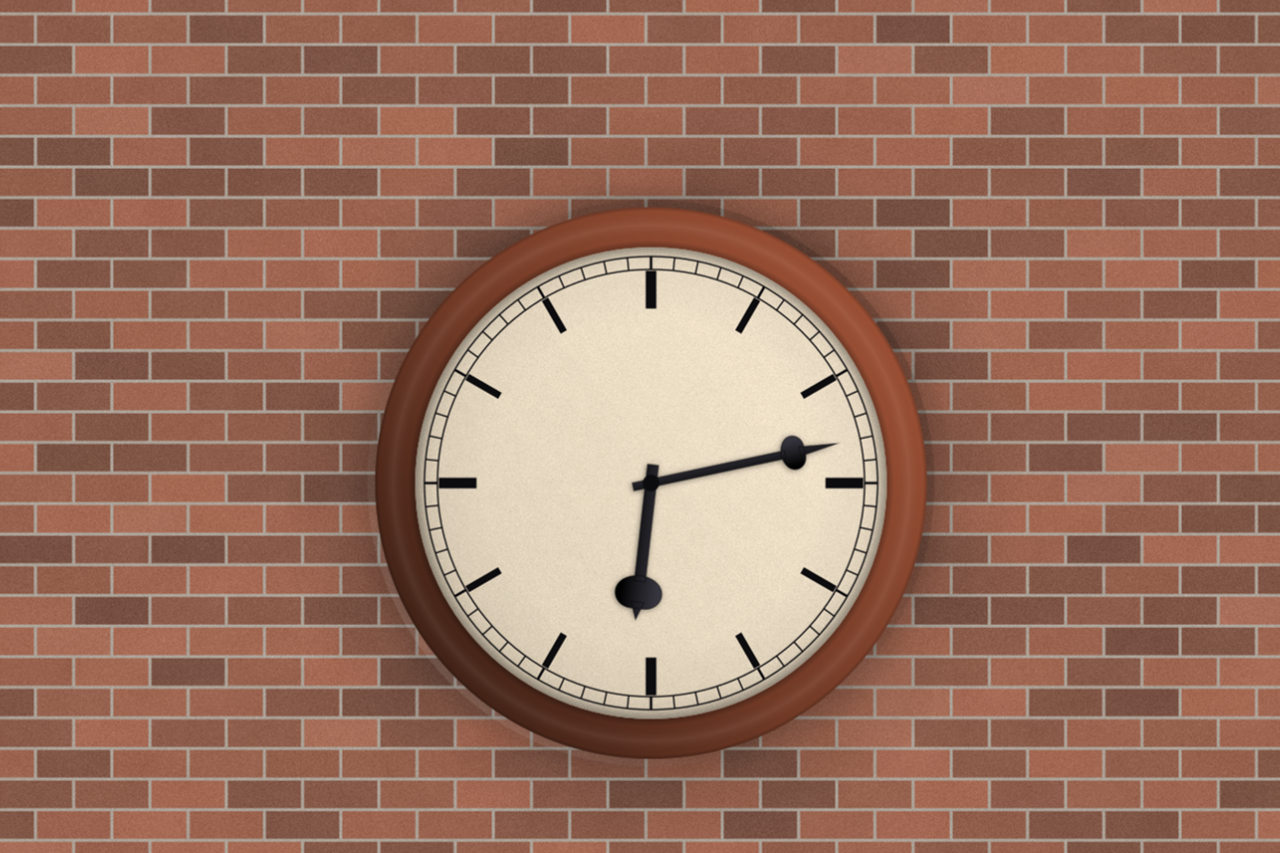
h=6 m=13
